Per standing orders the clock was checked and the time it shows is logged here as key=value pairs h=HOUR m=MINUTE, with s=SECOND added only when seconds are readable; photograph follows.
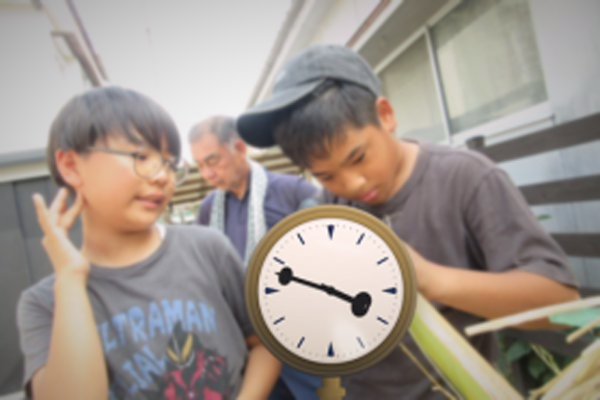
h=3 m=48
